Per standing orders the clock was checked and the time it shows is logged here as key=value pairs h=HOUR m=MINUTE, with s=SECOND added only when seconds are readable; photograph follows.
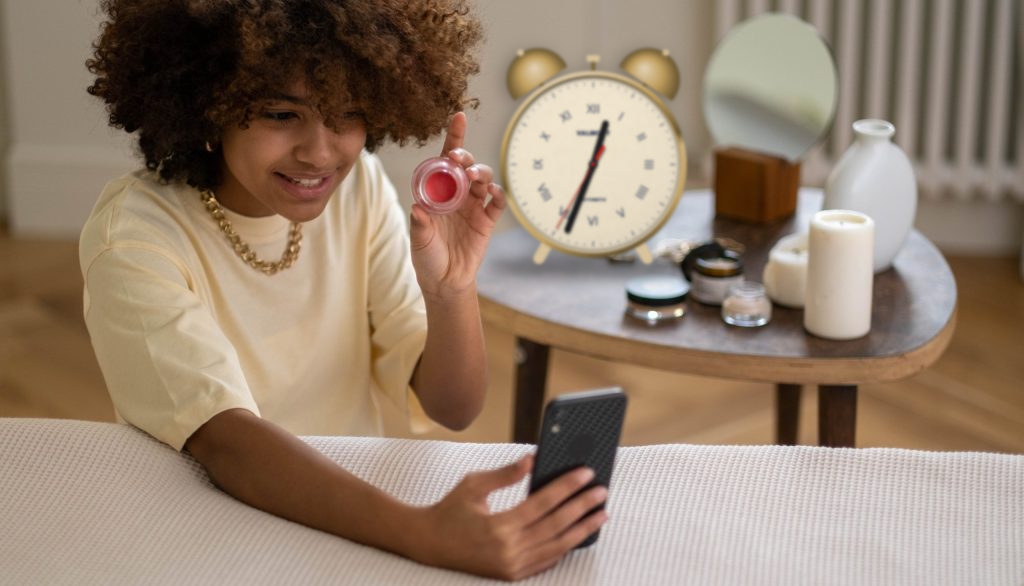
h=12 m=33 s=35
